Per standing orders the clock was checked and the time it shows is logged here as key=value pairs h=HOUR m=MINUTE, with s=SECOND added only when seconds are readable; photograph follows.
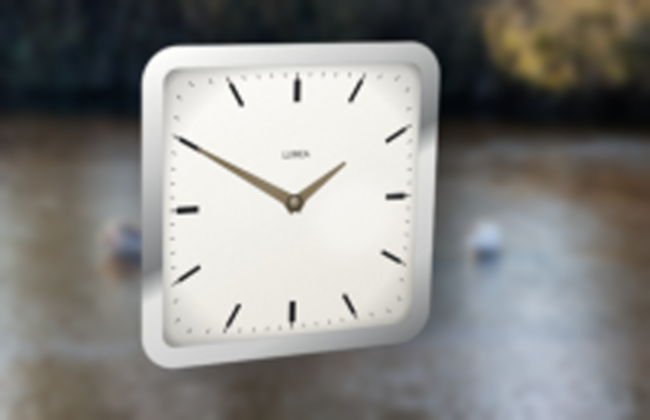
h=1 m=50
